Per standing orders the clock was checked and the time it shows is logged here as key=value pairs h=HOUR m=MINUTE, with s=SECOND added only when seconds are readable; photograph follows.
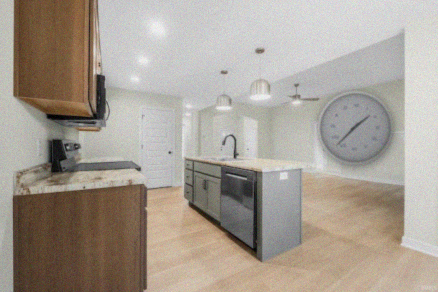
h=1 m=37
